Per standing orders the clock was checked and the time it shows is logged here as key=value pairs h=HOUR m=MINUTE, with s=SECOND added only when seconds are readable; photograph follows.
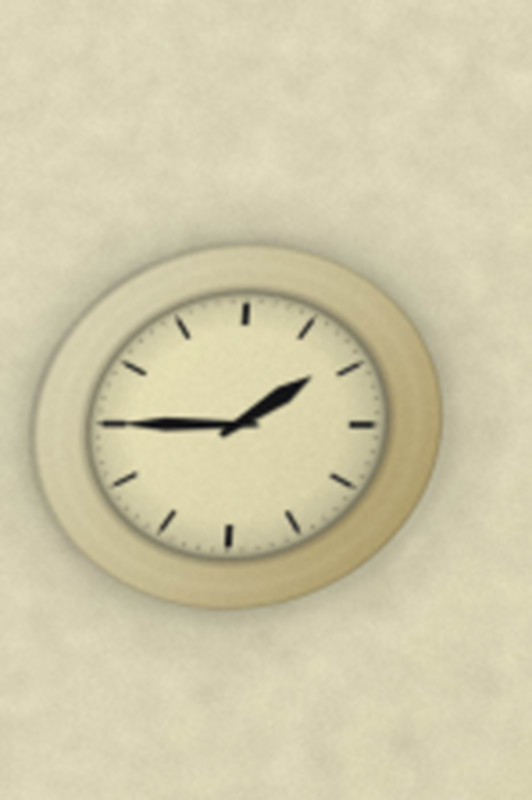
h=1 m=45
